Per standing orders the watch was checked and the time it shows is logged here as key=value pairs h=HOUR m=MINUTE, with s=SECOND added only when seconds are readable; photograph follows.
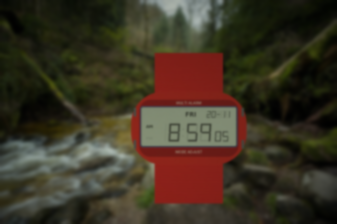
h=8 m=59
